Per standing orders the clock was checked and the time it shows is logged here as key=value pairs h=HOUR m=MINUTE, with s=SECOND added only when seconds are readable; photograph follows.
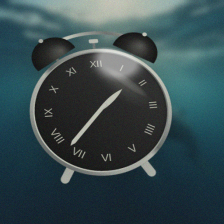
h=1 m=37
